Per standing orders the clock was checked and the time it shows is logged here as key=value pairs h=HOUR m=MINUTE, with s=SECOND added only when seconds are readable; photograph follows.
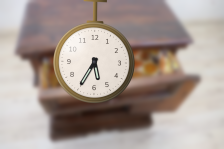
h=5 m=35
